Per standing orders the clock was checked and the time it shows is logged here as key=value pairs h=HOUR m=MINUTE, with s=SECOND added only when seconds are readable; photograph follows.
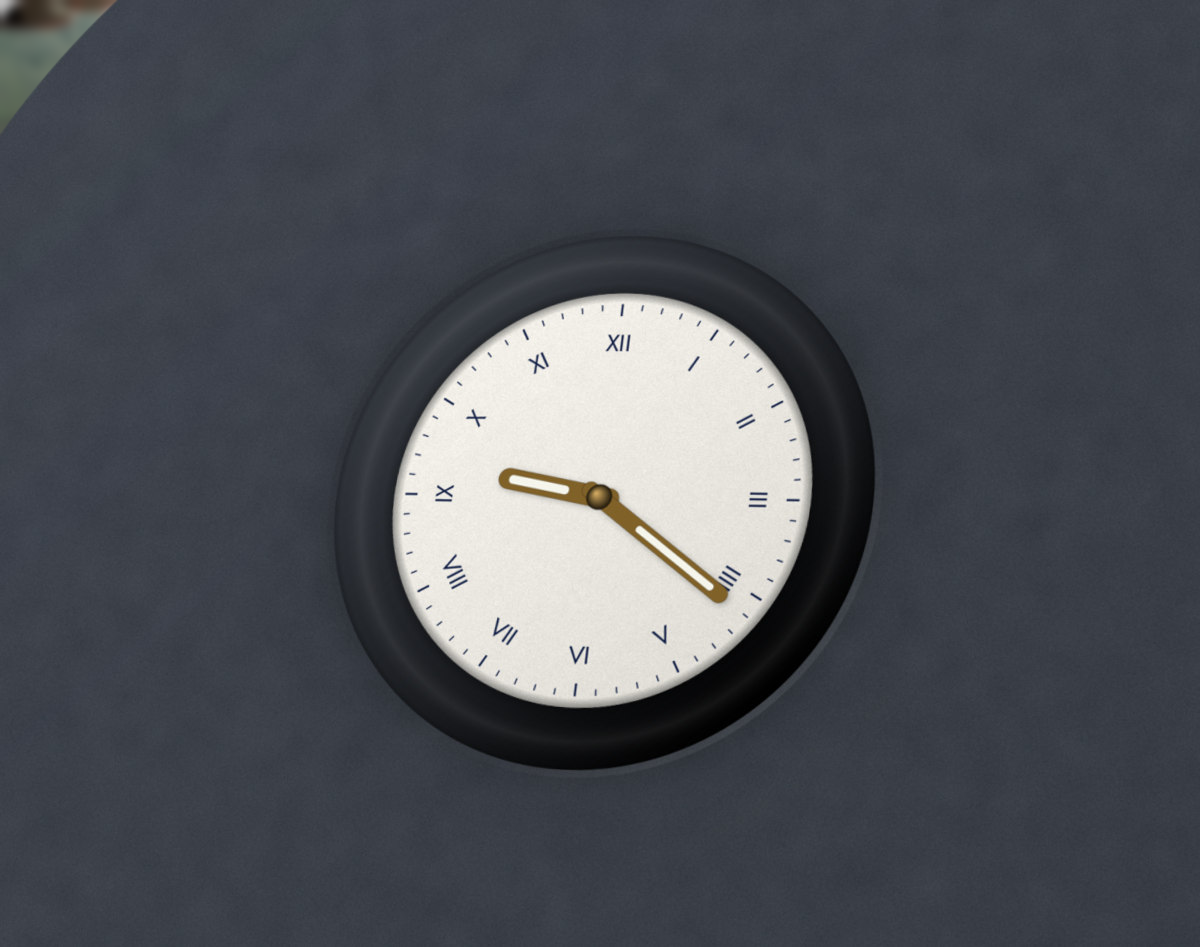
h=9 m=21
